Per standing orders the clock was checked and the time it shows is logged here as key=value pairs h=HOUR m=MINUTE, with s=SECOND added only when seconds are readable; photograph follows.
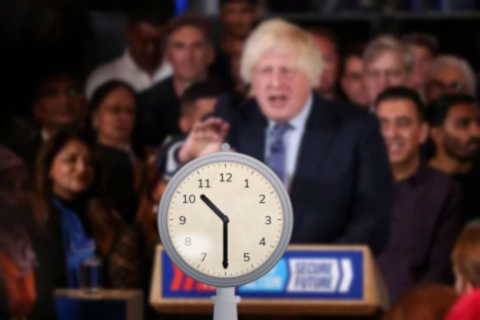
h=10 m=30
